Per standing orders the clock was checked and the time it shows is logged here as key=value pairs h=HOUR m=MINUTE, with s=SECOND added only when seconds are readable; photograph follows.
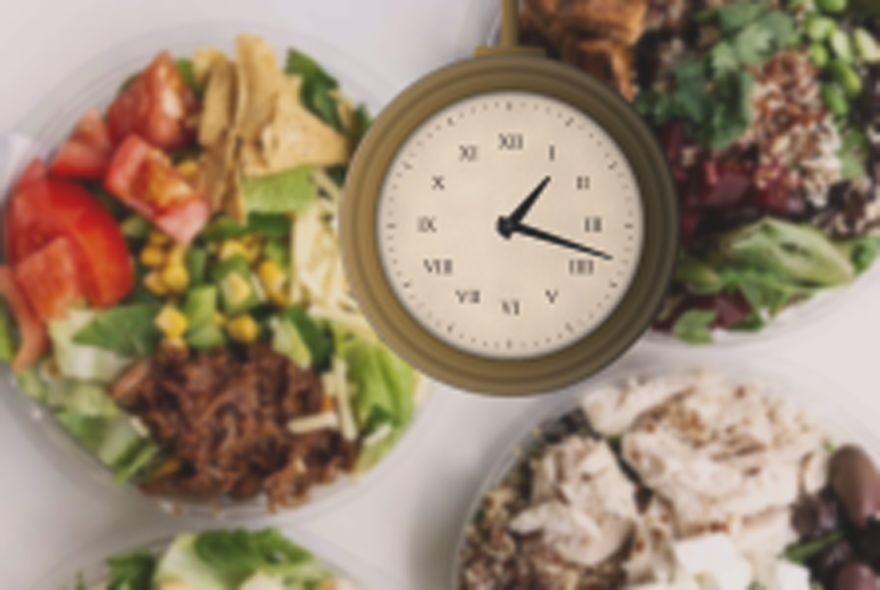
h=1 m=18
